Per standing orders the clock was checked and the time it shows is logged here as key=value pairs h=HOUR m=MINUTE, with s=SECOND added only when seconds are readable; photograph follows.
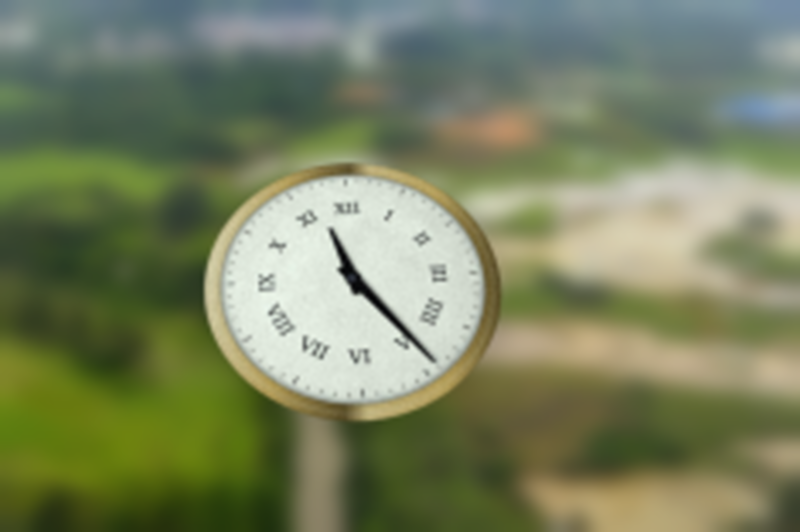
h=11 m=24
